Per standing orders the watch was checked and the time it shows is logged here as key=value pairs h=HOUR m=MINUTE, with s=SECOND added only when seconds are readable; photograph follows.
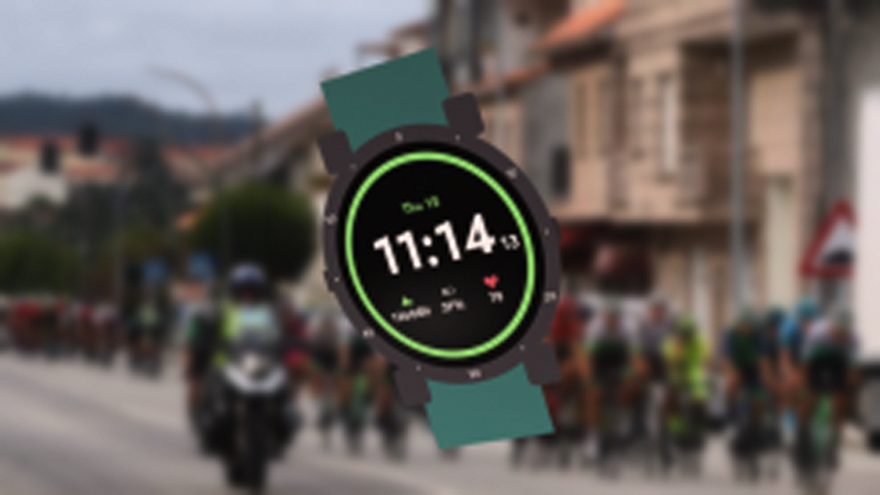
h=11 m=14
